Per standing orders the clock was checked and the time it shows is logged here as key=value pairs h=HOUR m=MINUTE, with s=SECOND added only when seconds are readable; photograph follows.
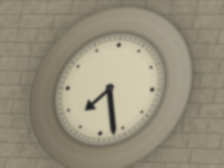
h=7 m=27
